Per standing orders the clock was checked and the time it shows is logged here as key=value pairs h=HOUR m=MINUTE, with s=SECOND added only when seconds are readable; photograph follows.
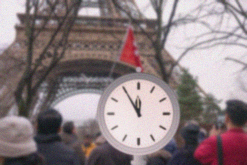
h=11 m=55
